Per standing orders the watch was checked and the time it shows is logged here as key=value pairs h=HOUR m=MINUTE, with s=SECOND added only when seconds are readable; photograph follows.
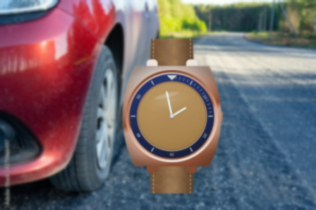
h=1 m=58
